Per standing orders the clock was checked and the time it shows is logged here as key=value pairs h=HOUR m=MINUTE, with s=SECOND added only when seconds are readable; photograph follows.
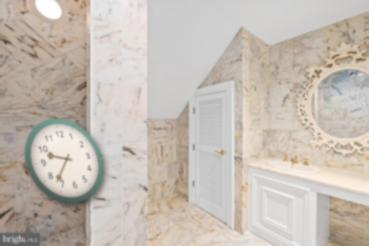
h=9 m=37
